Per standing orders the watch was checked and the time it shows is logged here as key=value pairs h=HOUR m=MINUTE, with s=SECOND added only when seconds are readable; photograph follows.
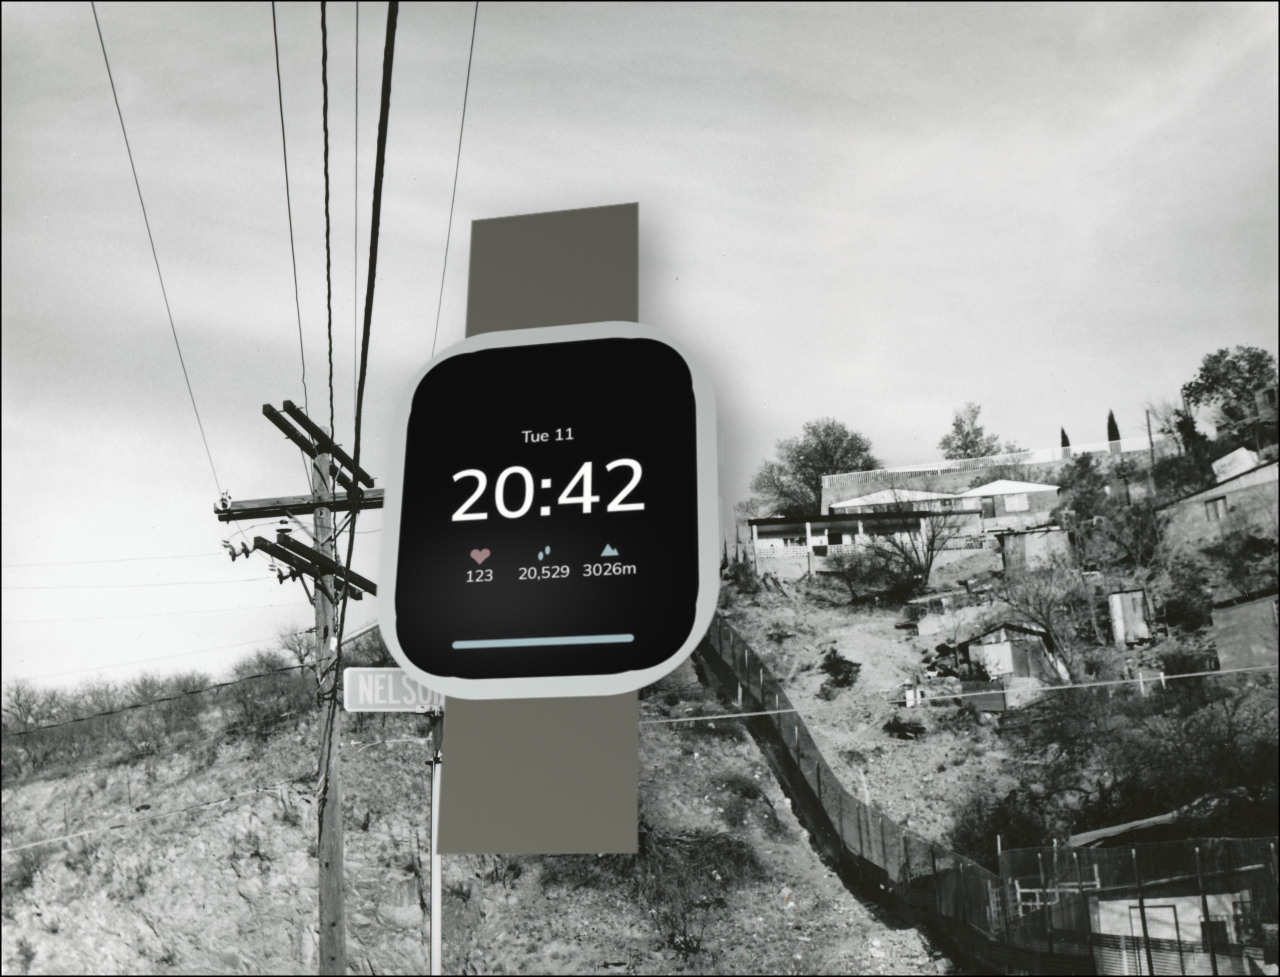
h=20 m=42
